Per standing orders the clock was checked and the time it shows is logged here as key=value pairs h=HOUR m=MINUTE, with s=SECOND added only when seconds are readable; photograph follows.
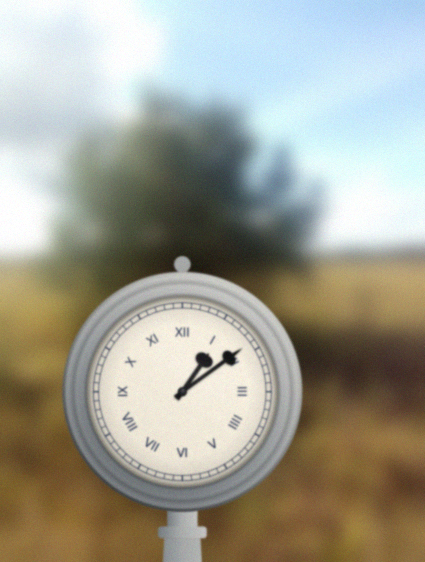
h=1 m=9
